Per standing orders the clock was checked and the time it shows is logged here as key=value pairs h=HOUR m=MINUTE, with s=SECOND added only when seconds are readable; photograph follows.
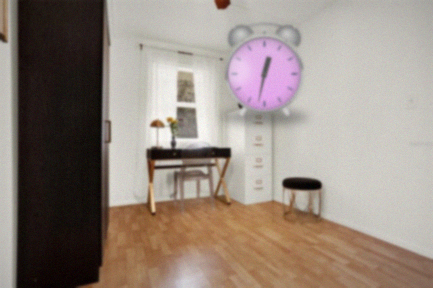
h=12 m=32
